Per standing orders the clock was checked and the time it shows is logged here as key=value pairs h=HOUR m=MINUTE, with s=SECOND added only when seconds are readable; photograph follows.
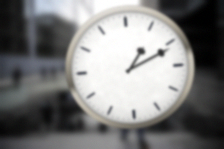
h=1 m=11
